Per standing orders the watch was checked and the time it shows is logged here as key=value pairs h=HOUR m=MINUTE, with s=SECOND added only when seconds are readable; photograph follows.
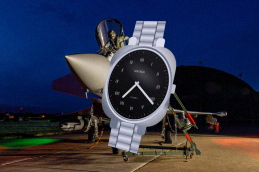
h=7 m=21
